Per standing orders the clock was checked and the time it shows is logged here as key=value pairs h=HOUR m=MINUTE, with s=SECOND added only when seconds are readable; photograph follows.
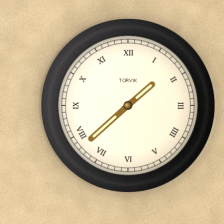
h=1 m=38
